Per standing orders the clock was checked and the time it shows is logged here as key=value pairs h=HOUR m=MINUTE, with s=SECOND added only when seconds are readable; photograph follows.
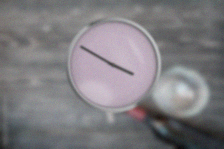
h=3 m=50
